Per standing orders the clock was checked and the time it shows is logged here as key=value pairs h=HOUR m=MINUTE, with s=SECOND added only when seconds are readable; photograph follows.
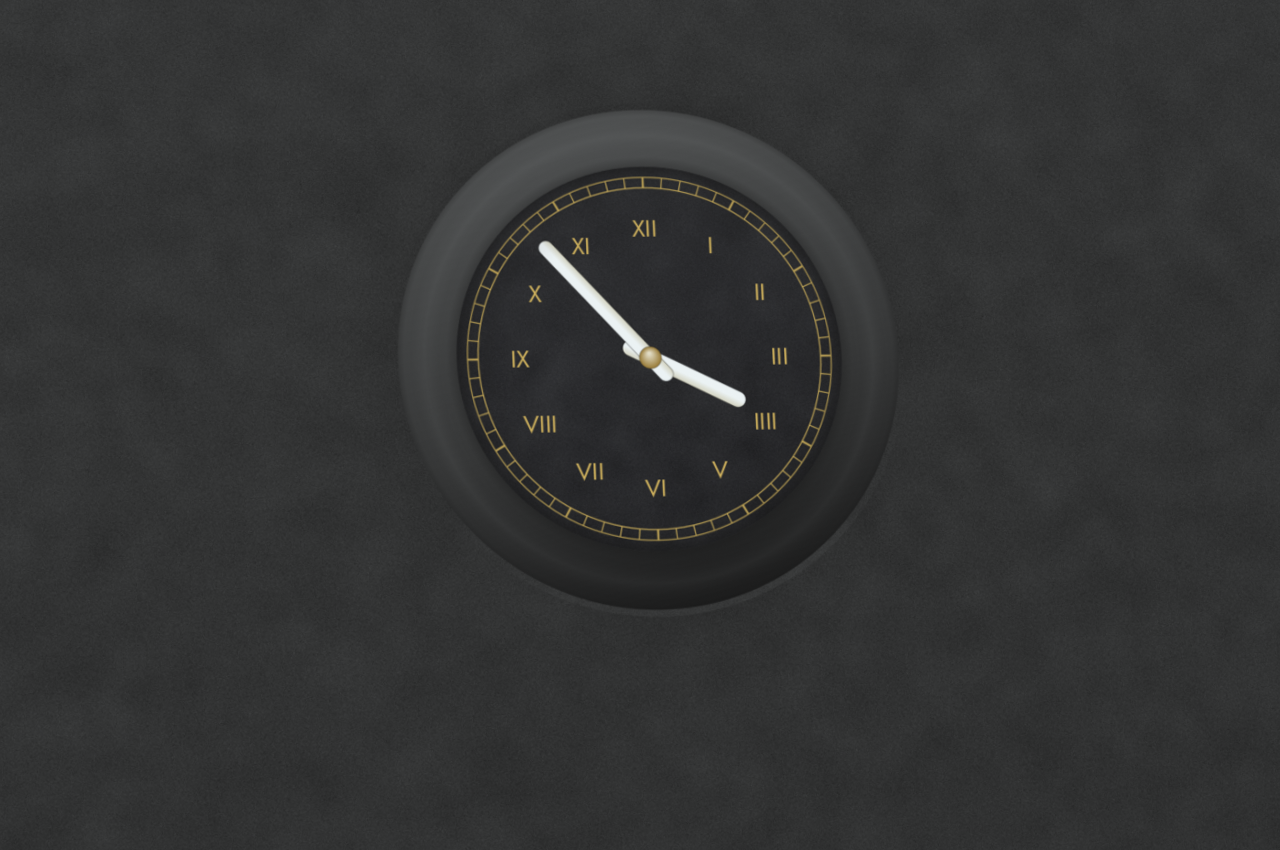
h=3 m=53
